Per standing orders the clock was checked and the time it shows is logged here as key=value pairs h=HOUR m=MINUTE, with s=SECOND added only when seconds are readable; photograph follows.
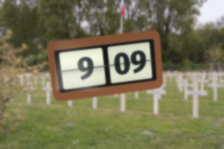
h=9 m=9
